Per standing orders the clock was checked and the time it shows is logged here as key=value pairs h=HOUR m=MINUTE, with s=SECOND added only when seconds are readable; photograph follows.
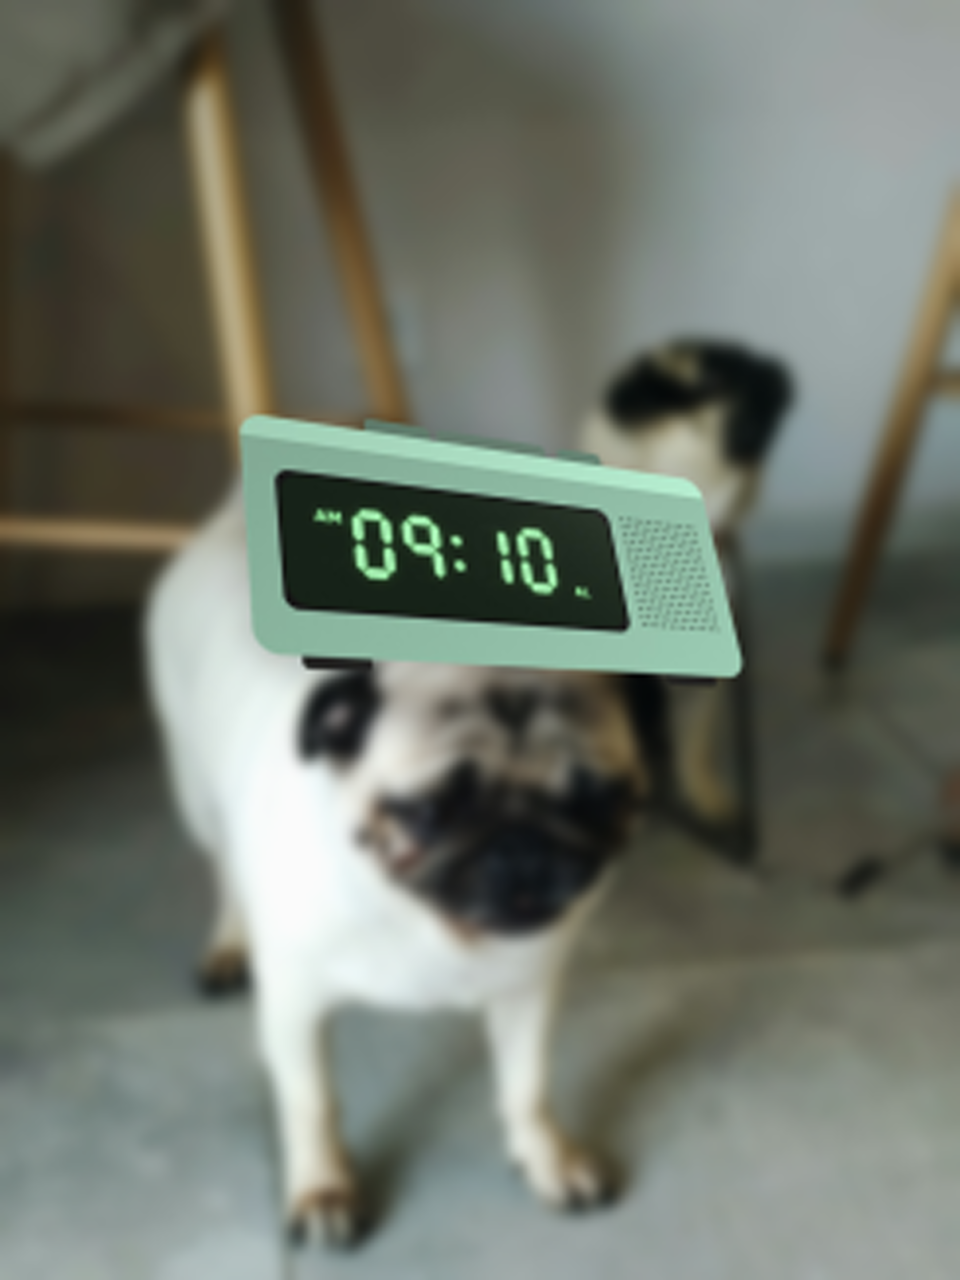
h=9 m=10
